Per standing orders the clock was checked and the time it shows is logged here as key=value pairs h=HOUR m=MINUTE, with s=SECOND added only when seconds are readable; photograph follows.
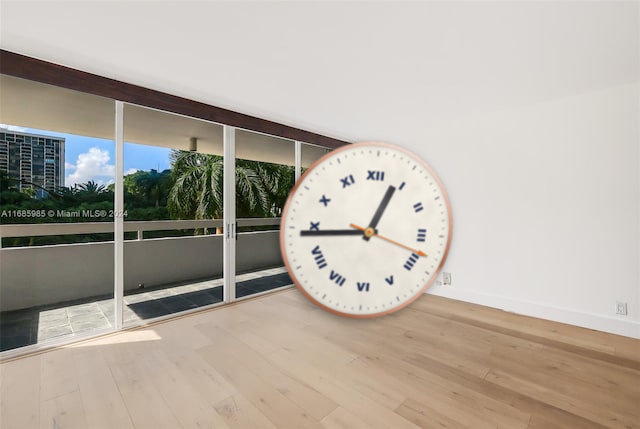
h=12 m=44 s=18
